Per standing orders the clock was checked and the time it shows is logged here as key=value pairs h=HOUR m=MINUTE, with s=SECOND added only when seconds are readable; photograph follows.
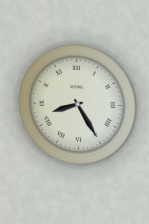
h=8 m=25
